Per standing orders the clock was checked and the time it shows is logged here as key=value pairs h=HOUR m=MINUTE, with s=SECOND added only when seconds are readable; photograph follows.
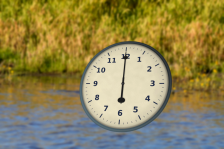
h=6 m=0
